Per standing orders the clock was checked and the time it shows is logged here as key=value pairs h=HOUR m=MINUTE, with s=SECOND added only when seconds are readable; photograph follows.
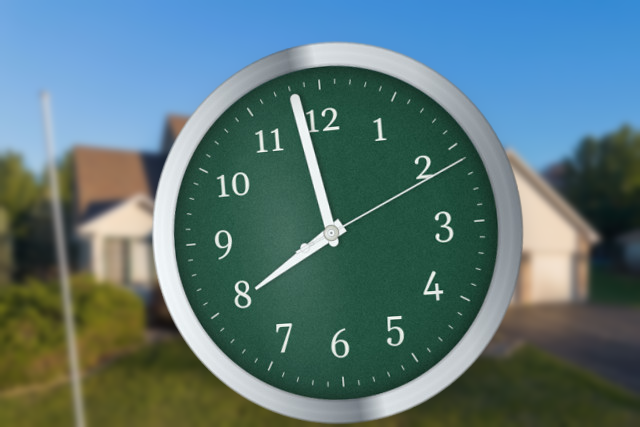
h=7 m=58 s=11
